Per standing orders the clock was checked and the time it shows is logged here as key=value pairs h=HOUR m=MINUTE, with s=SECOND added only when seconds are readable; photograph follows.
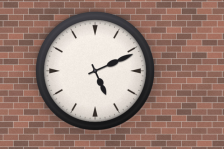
h=5 m=11
